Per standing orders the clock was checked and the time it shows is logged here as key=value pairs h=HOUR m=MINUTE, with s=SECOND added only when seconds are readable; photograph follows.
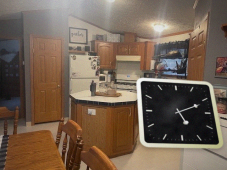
h=5 m=11
